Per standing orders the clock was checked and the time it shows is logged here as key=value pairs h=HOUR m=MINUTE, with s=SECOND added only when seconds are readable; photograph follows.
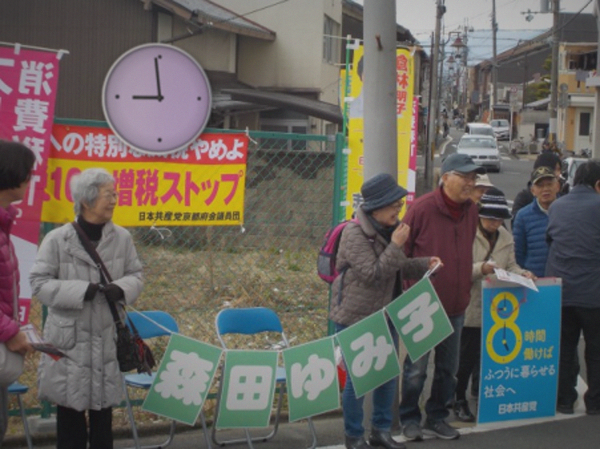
h=8 m=59
